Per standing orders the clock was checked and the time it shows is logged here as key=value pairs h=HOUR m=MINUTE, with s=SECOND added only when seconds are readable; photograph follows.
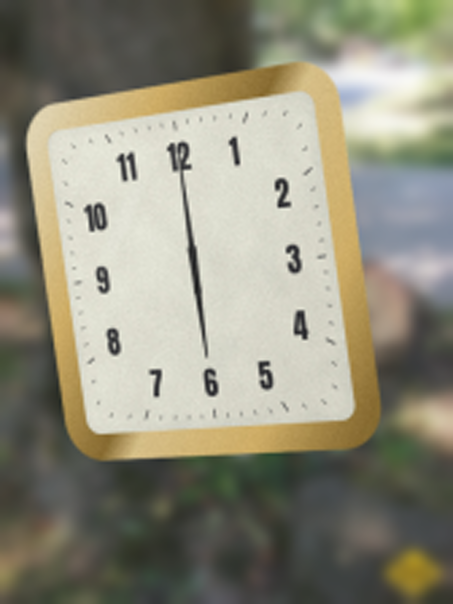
h=6 m=0
